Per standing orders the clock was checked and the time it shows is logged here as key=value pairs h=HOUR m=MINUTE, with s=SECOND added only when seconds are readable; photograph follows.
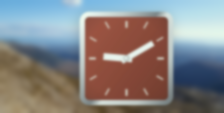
h=9 m=10
